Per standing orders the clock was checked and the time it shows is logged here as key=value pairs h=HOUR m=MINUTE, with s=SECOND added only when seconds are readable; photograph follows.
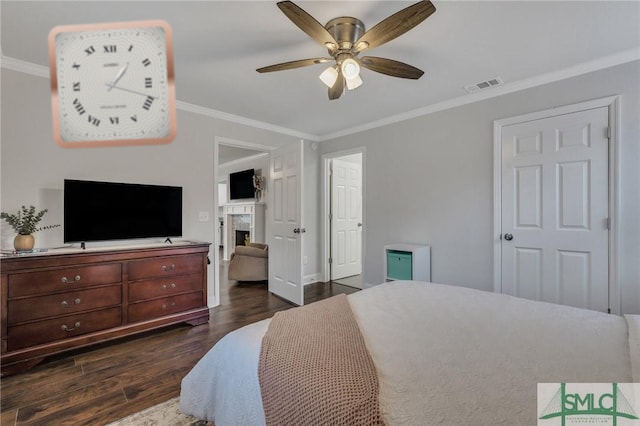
h=1 m=18
